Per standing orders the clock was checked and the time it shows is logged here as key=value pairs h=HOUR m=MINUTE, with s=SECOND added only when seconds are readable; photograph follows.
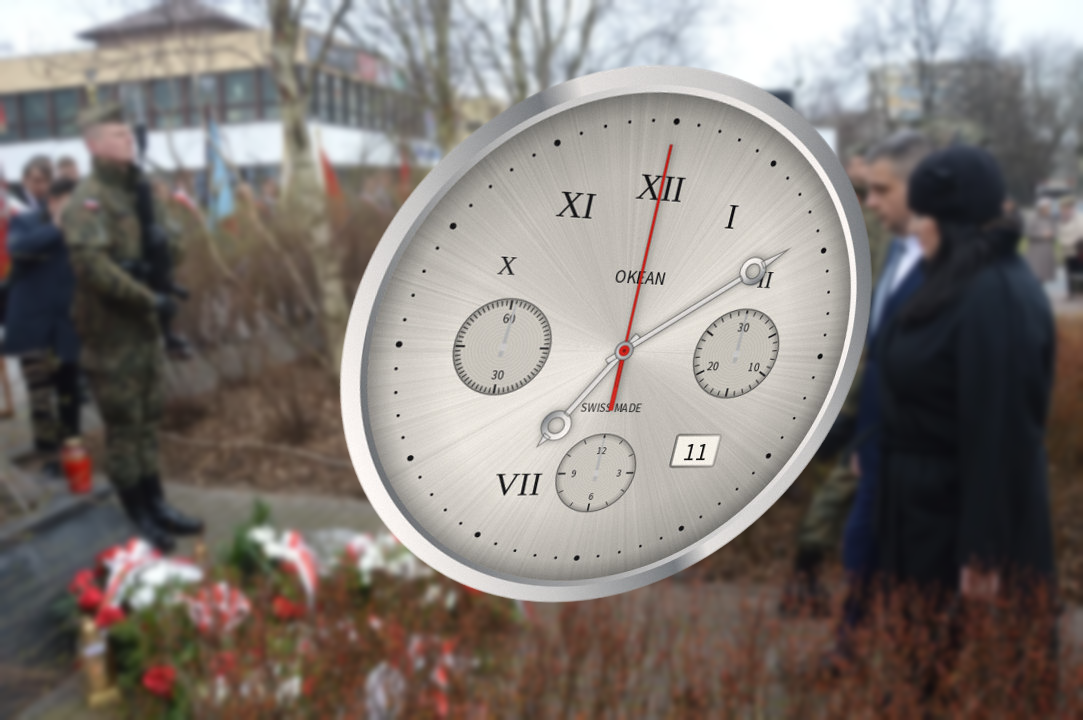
h=7 m=9 s=1
